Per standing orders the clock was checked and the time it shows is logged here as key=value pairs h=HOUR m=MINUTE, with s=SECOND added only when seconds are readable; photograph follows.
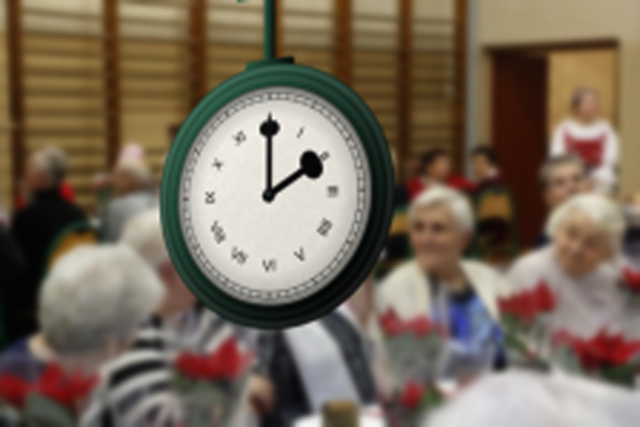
h=2 m=0
